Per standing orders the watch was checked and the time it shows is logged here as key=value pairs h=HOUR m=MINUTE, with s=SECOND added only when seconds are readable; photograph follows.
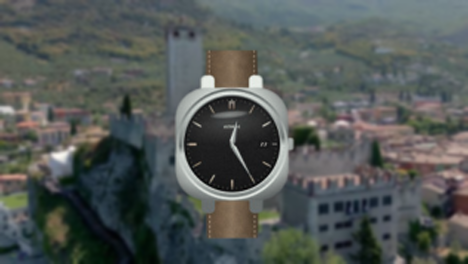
h=12 m=25
